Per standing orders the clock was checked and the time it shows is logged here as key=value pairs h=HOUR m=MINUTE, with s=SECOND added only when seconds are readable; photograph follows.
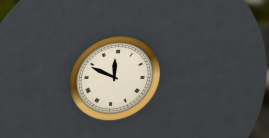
h=11 m=49
